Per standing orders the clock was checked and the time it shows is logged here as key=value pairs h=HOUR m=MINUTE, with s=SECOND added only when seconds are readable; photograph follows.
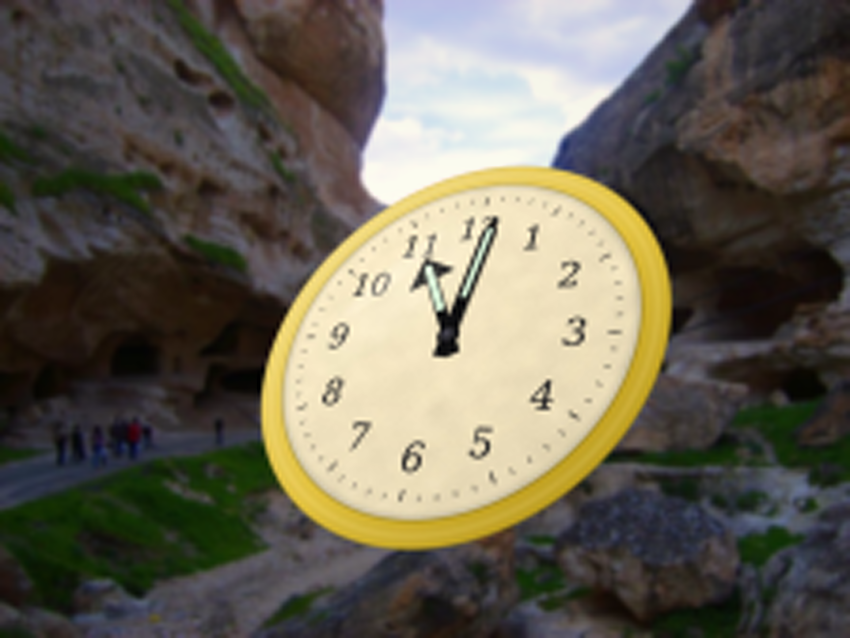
h=11 m=1
